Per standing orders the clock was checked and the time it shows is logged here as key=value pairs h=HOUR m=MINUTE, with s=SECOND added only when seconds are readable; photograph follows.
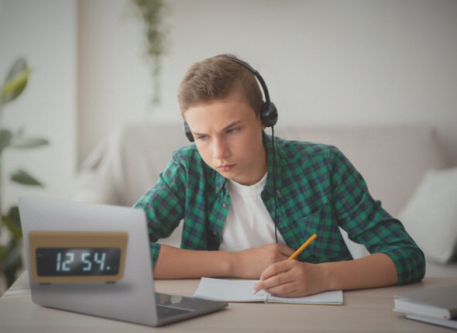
h=12 m=54
